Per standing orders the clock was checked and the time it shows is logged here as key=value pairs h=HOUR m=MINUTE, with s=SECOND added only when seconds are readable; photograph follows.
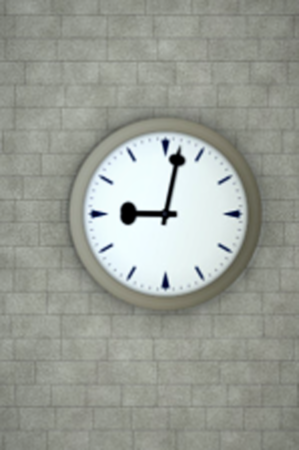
h=9 m=2
